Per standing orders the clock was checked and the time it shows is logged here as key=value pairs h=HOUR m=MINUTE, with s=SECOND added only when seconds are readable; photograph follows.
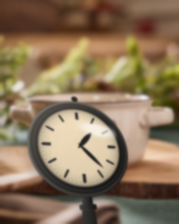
h=1 m=23
